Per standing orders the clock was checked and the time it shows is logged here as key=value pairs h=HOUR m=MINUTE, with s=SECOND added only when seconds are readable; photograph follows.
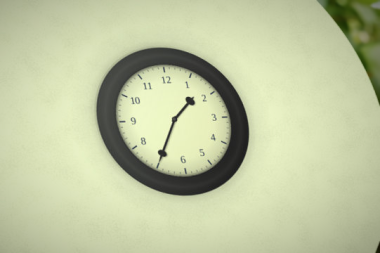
h=1 m=35
